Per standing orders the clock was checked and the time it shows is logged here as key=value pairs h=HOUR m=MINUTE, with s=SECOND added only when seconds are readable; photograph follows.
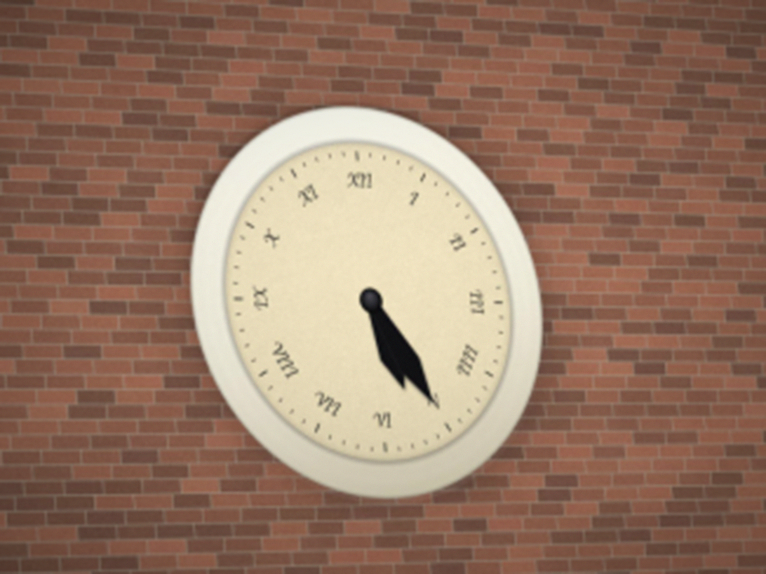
h=5 m=25
